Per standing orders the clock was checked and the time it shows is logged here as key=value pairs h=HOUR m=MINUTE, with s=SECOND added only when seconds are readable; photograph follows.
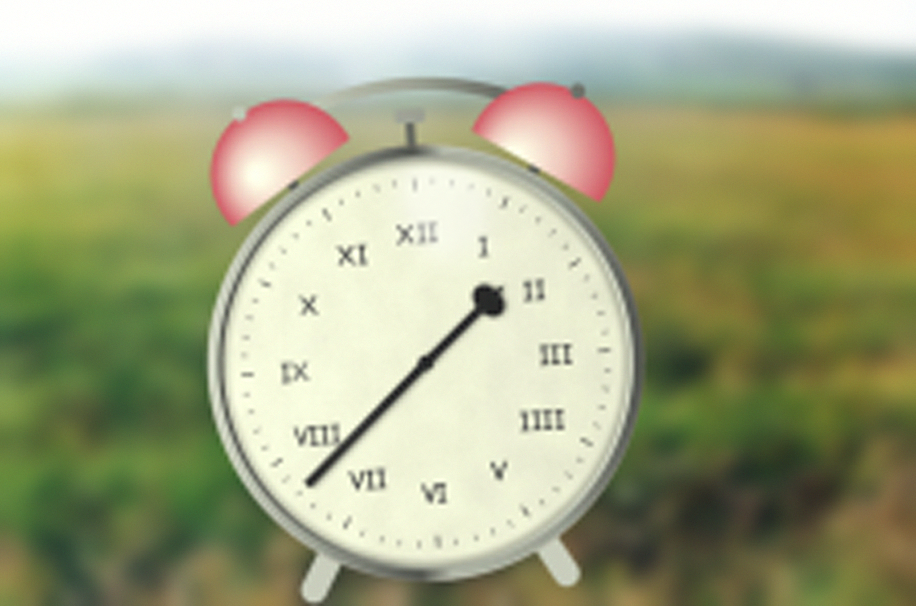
h=1 m=38
